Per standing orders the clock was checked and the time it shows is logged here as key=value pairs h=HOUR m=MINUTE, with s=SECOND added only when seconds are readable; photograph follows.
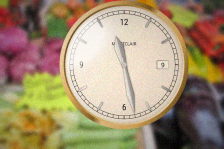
h=11 m=28
